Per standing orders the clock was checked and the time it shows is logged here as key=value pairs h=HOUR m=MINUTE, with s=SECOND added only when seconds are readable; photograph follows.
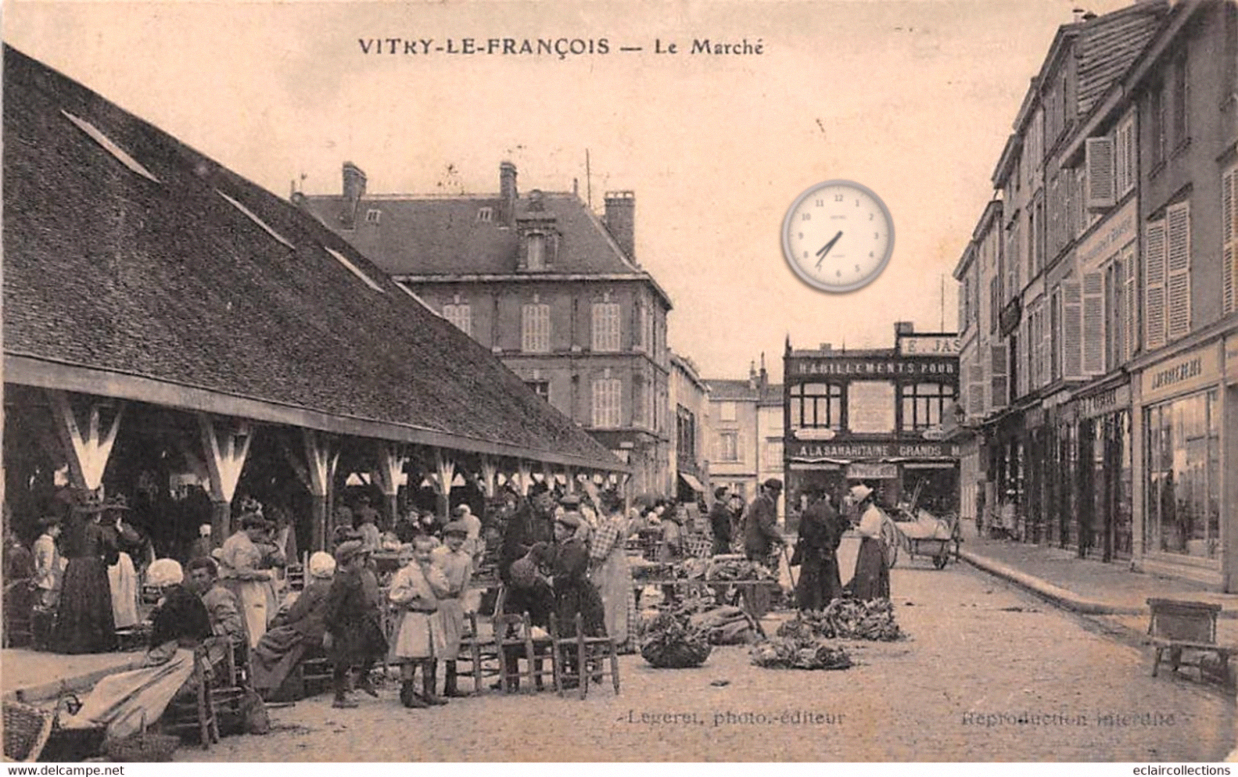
h=7 m=36
